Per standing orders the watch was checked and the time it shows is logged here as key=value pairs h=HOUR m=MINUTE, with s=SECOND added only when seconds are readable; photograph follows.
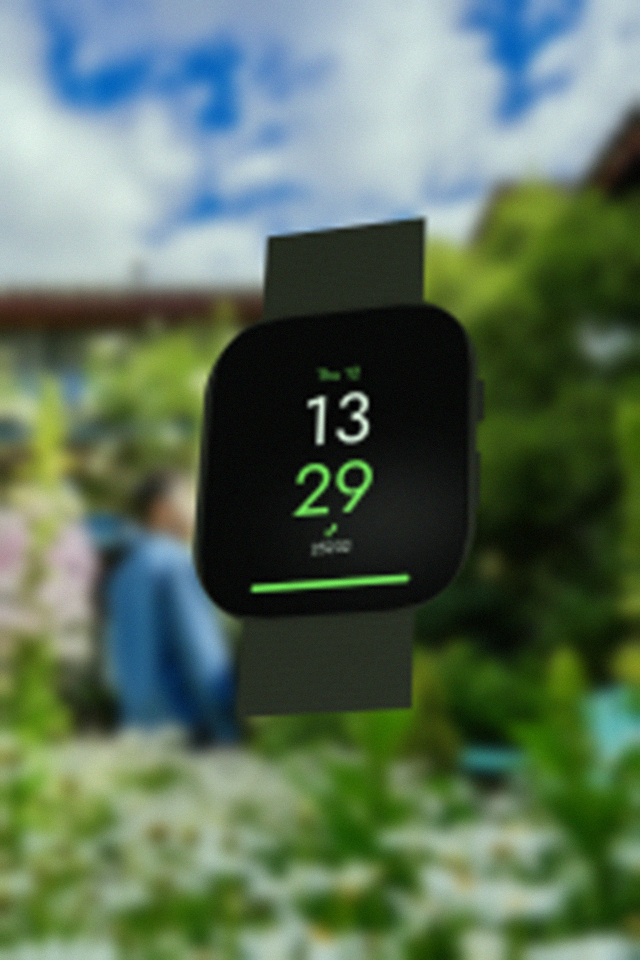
h=13 m=29
